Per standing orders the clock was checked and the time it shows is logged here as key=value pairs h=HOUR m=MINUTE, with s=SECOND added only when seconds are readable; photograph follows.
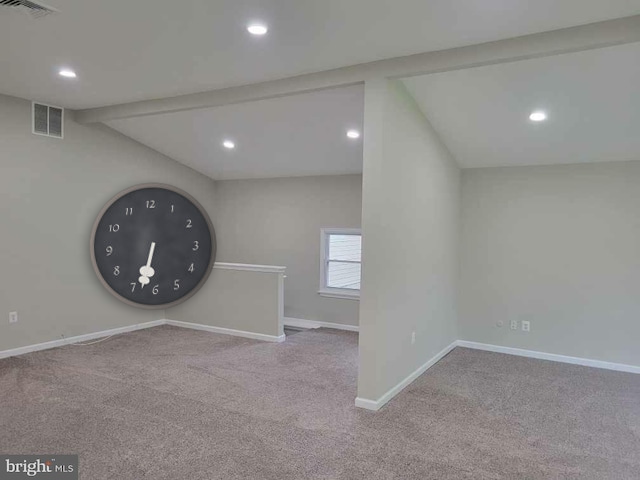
h=6 m=33
